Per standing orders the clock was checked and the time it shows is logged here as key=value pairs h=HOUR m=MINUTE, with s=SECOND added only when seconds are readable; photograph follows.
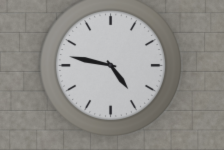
h=4 m=47
